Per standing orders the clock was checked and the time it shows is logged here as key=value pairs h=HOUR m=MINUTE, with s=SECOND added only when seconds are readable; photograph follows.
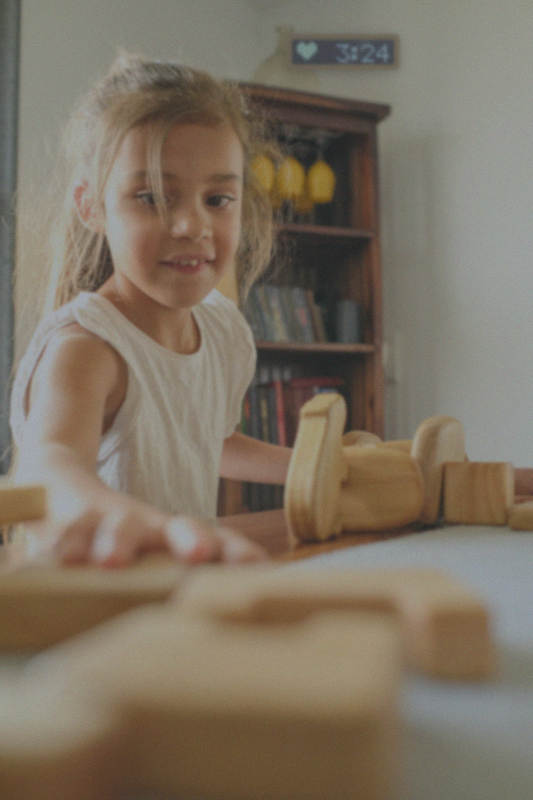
h=3 m=24
